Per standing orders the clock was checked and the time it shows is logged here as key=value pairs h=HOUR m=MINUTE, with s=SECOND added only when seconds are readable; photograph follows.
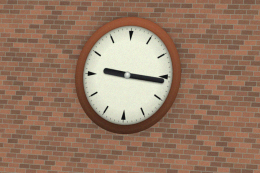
h=9 m=16
